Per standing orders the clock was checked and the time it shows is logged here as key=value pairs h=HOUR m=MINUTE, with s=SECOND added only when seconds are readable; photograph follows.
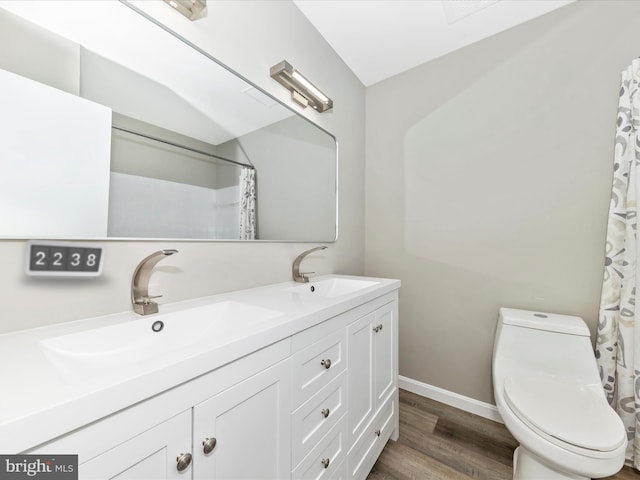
h=22 m=38
